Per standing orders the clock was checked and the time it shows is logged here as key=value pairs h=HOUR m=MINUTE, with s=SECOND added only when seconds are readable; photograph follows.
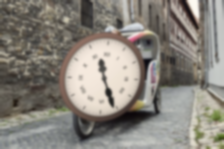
h=11 m=26
